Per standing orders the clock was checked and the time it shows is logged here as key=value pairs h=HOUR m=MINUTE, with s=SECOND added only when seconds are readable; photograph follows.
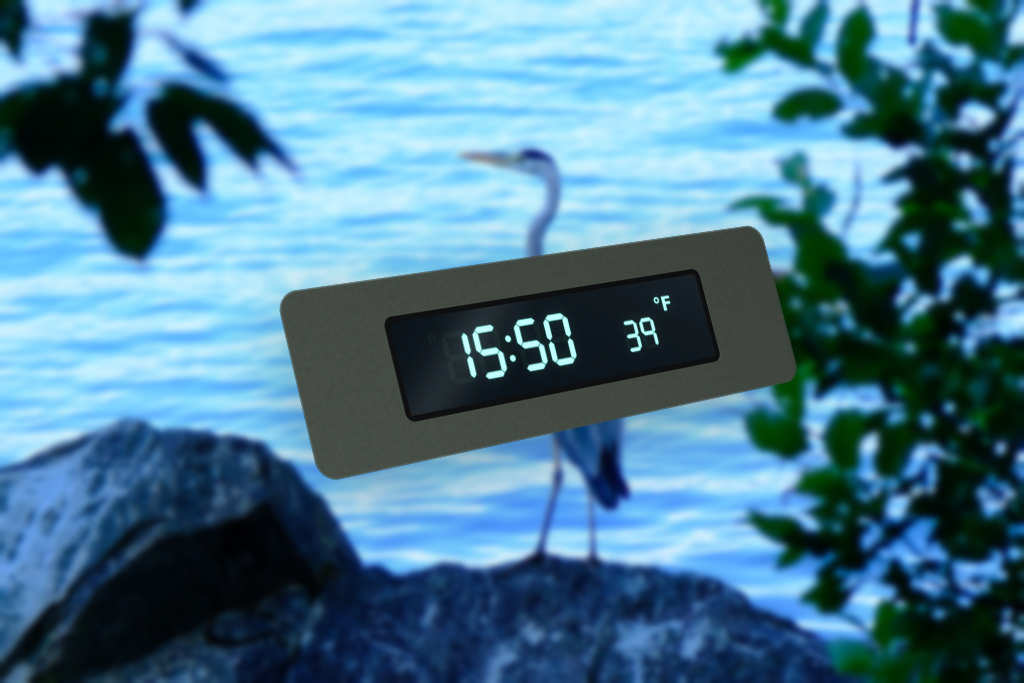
h=15 m=50
